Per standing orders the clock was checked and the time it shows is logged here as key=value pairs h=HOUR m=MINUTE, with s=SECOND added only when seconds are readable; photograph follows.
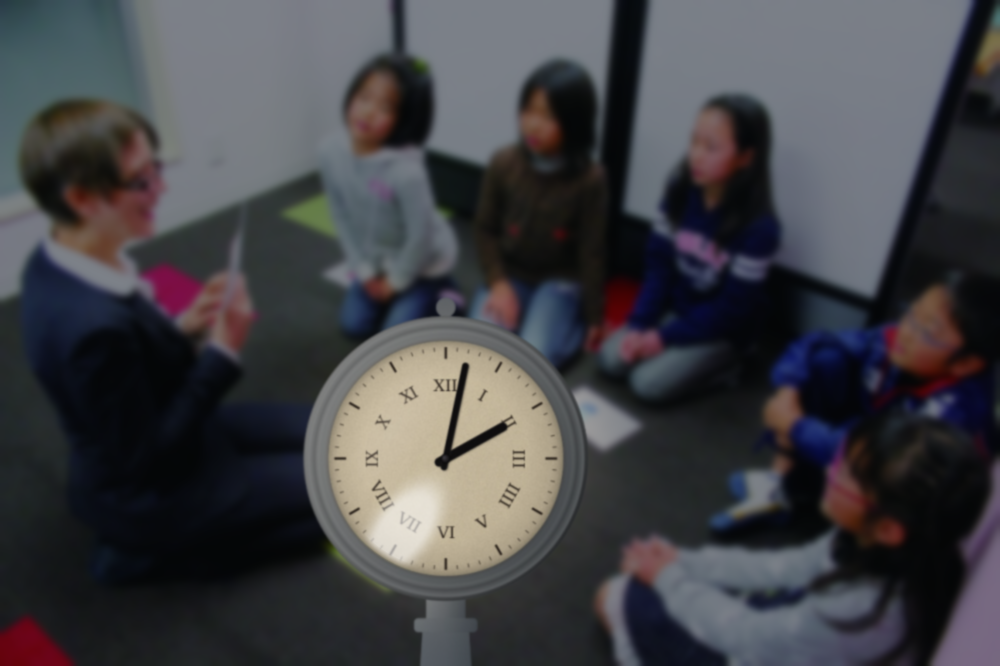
h=2 m=2
